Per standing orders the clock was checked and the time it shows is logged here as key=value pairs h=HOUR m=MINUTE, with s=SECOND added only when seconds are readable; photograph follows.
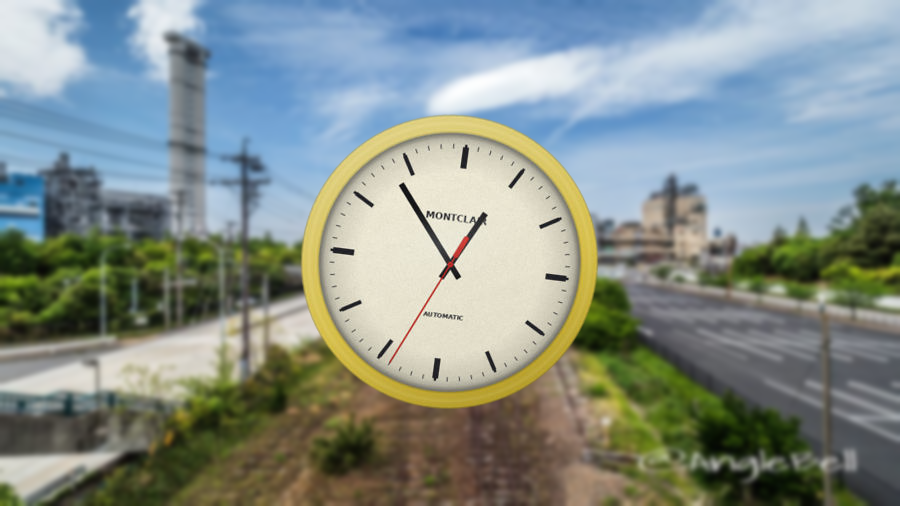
h=12 m=53 s=34
